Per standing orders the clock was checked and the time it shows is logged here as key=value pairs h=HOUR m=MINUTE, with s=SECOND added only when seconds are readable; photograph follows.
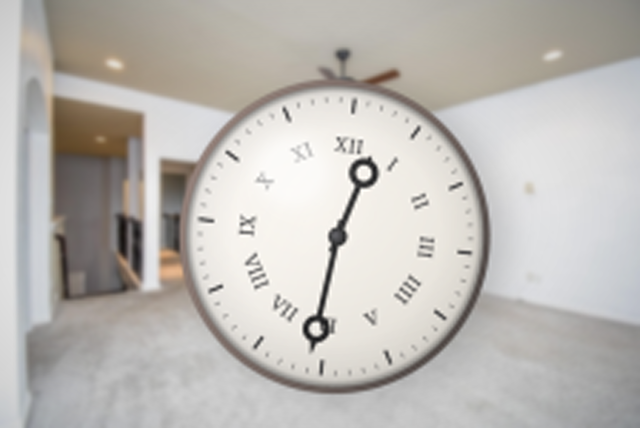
h=12 m=31
